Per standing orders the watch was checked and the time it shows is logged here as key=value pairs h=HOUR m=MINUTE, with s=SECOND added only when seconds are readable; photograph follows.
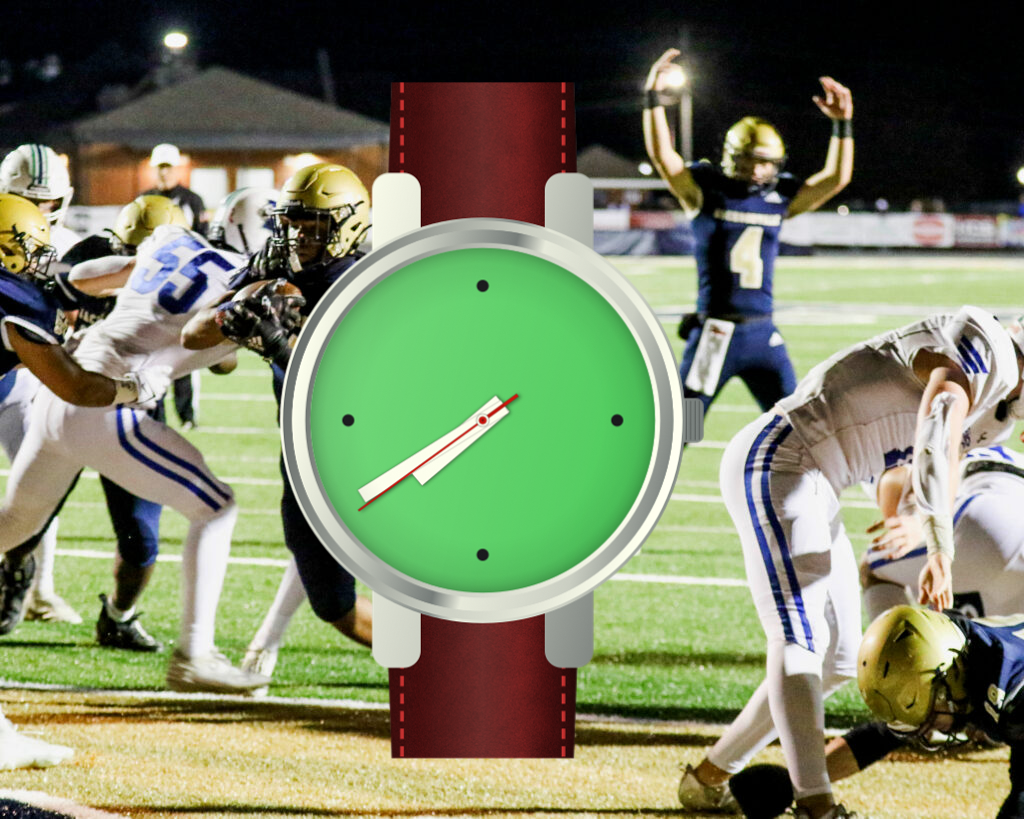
h=7 m=39 s=39
